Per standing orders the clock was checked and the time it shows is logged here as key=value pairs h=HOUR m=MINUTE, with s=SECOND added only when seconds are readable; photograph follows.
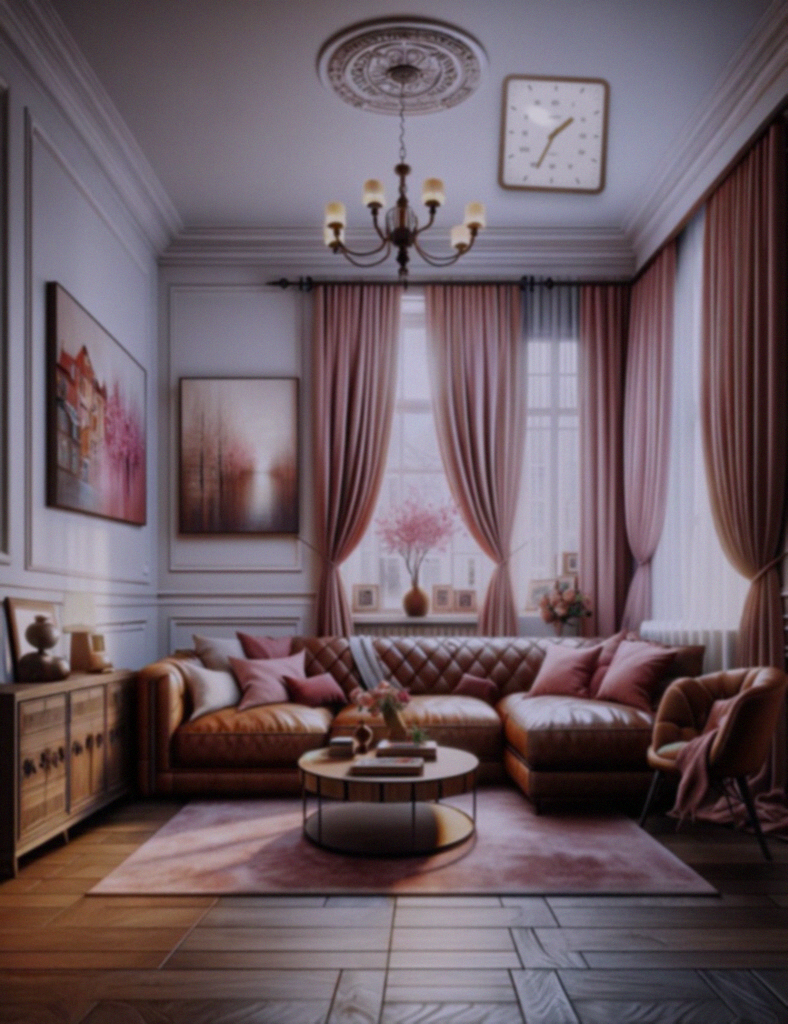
h=1 m=34
